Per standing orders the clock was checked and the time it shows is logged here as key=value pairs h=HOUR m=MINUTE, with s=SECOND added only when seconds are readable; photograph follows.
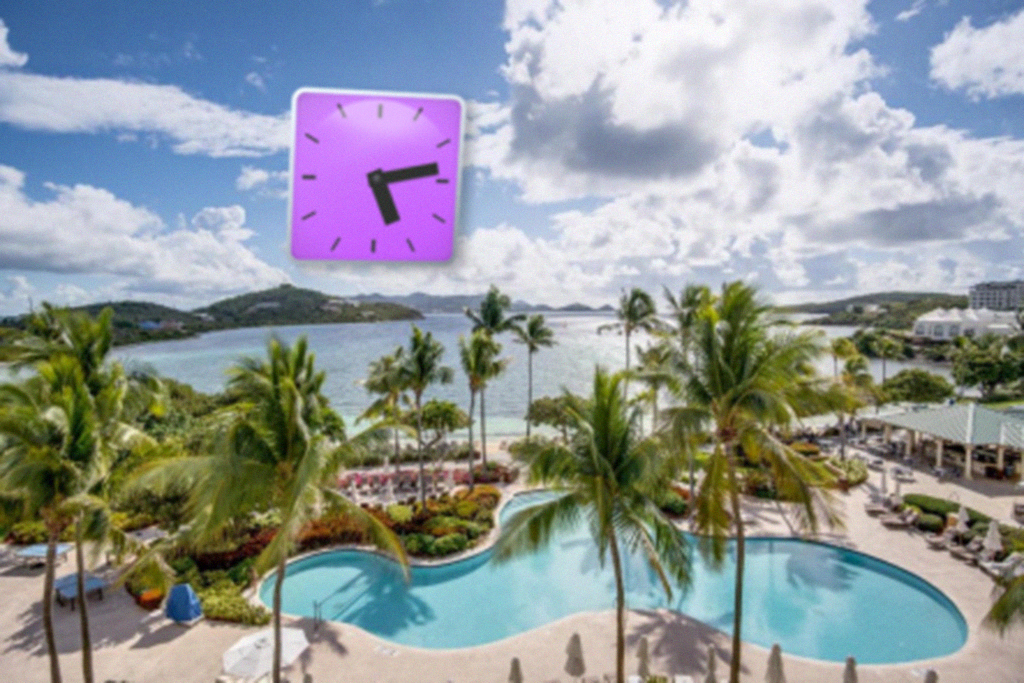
h=5 m=13
